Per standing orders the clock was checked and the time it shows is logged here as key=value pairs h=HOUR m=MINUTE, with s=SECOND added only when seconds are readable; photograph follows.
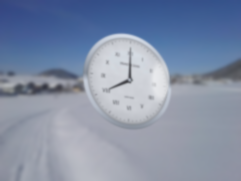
h=8 m=0
